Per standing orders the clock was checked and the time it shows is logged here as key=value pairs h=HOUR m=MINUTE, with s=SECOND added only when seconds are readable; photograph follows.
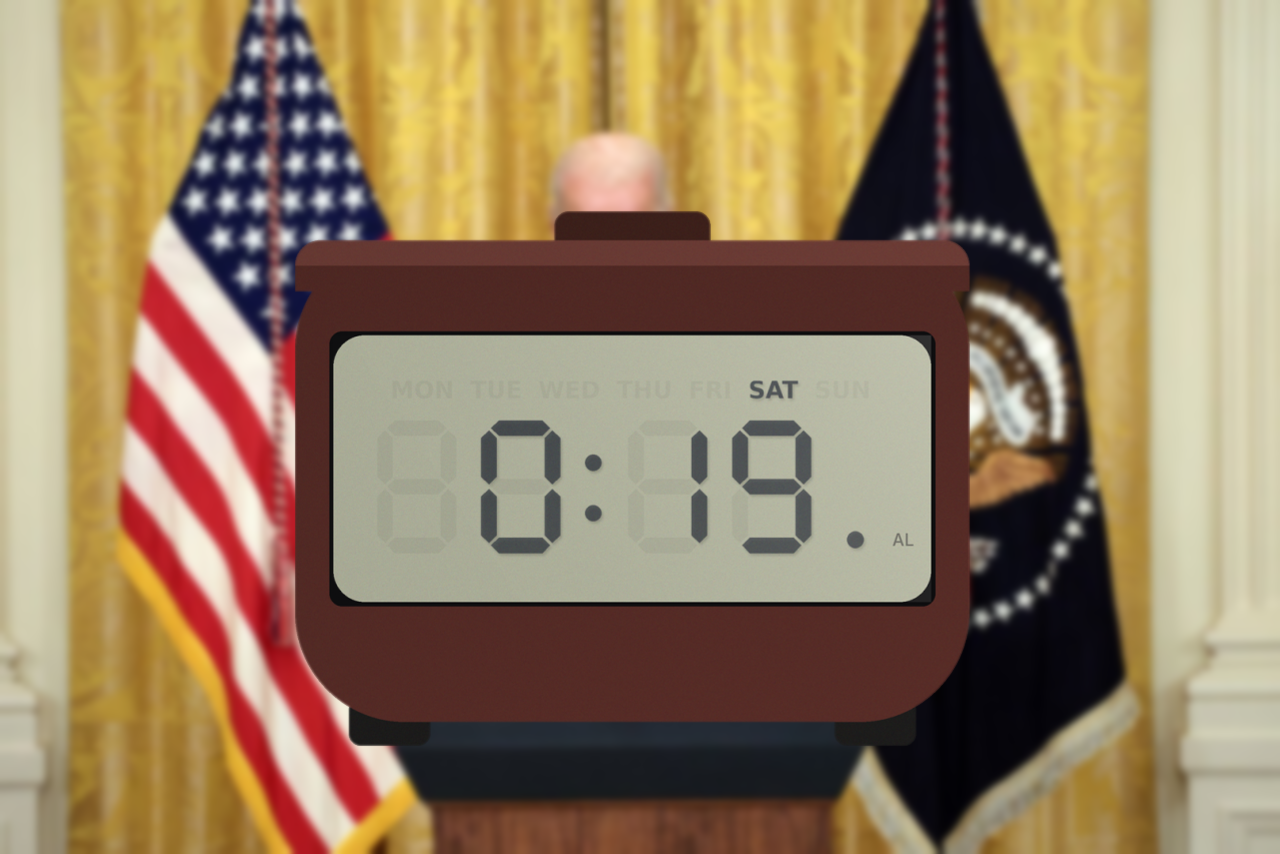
h=0 m=19
